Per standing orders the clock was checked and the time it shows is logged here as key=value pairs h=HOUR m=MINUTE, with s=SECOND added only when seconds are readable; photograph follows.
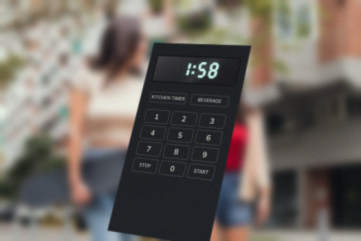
h=1 m=58
